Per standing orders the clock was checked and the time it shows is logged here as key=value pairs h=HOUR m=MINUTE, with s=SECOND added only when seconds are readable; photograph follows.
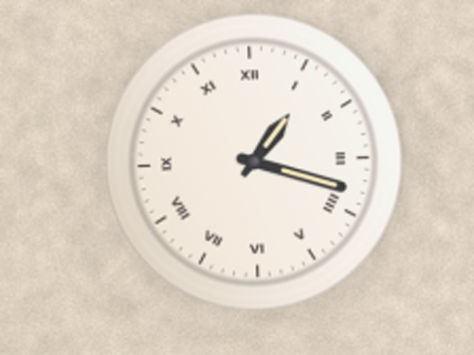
h=1 m=18
